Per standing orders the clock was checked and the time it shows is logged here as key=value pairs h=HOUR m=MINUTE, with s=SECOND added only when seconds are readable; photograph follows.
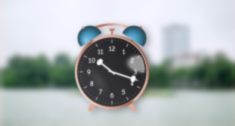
h=10 m=18
